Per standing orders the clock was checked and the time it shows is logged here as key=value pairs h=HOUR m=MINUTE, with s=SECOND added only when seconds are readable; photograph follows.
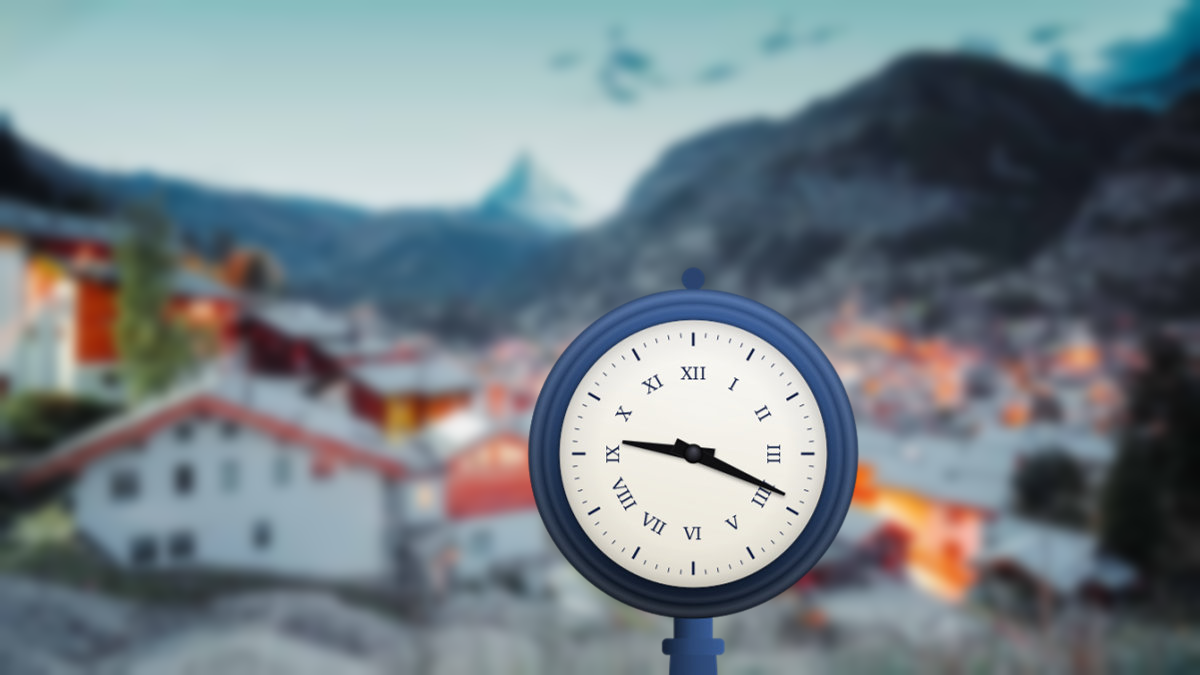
h=9 m=19
